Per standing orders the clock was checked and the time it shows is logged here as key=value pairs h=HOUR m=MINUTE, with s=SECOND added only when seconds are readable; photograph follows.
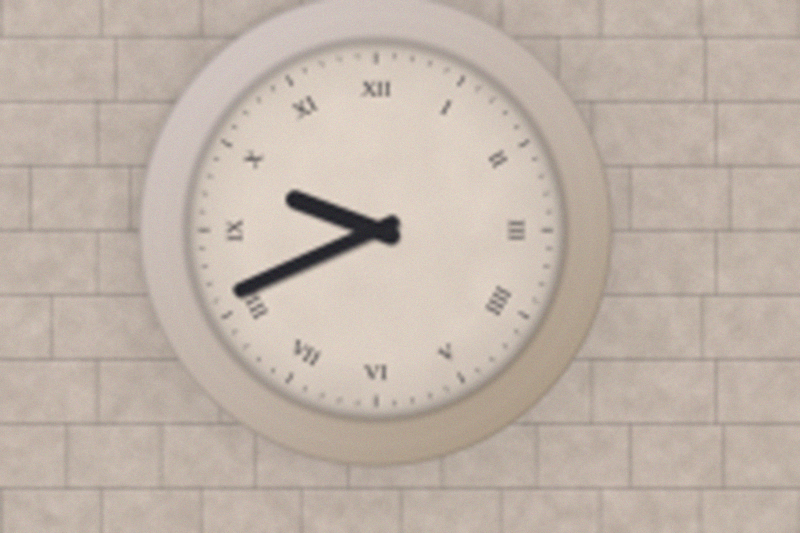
h=9 m=41
